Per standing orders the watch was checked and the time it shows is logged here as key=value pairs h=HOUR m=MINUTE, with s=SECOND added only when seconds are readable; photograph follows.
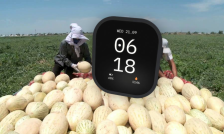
h=6 m=18
